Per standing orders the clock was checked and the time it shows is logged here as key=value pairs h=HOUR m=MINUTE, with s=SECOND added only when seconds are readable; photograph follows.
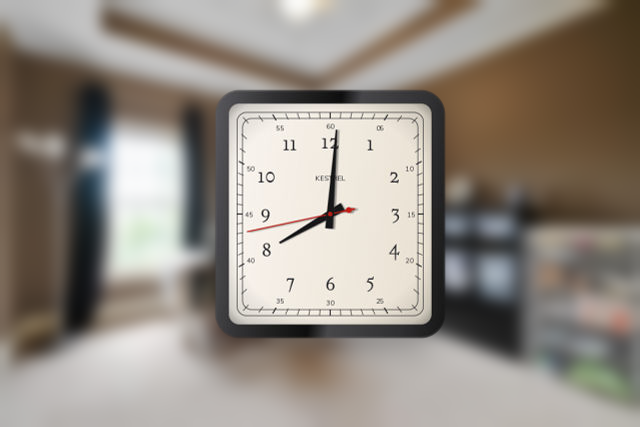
h=8 m=0 s=43
